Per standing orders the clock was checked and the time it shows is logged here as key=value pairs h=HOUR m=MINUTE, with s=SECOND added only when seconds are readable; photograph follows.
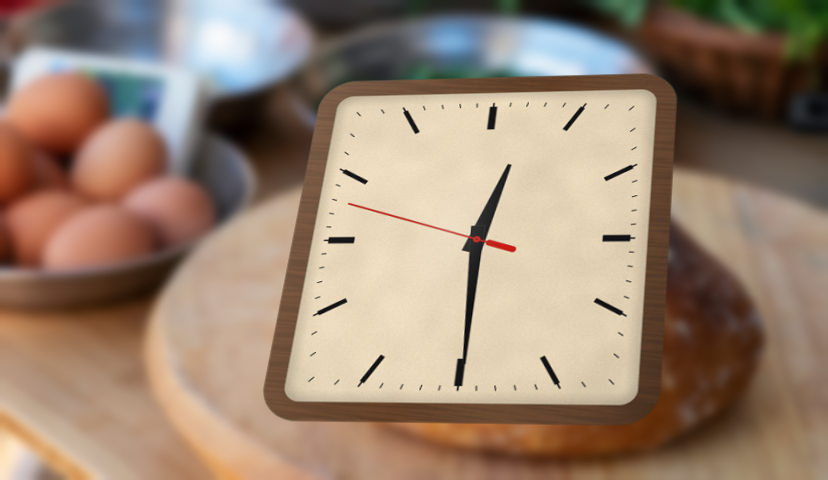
h=12 m=29 s=48
